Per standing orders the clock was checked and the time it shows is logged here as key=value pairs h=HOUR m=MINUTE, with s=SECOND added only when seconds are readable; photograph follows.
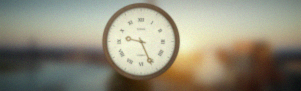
h=9 m=26
